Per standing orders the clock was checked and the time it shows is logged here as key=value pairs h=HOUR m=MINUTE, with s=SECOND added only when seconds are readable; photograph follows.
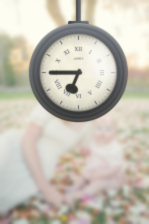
h=6 m=45
